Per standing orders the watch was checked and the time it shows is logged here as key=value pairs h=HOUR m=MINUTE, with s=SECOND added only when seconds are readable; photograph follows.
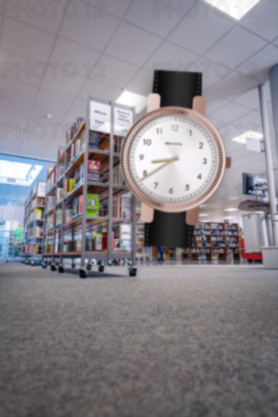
h=8 m=39
